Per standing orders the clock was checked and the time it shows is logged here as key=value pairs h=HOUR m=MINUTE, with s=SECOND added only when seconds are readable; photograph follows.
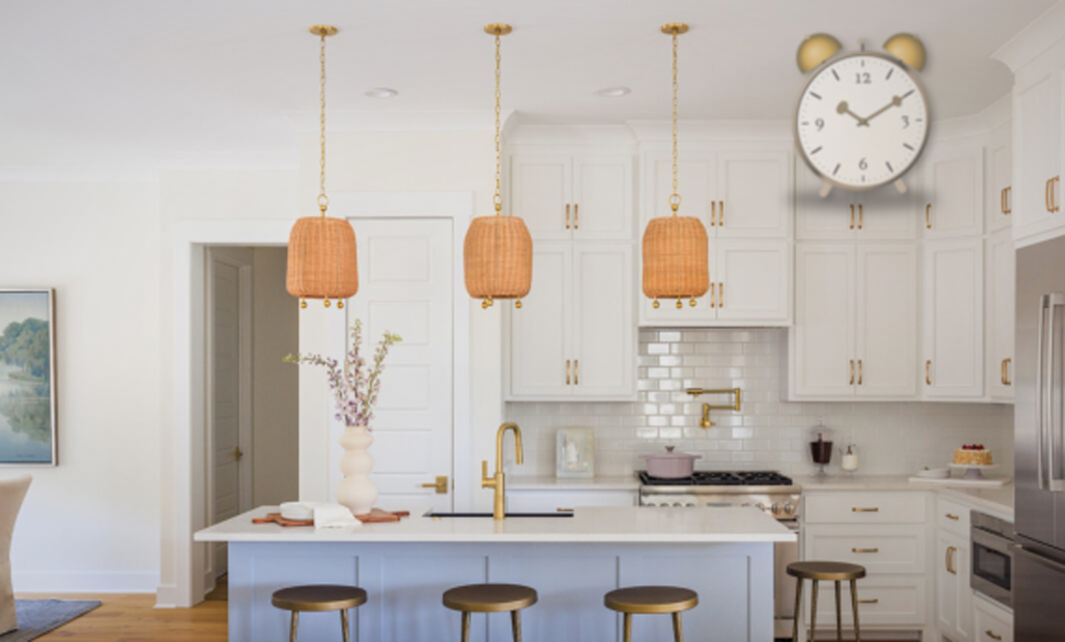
h=10 m=10
